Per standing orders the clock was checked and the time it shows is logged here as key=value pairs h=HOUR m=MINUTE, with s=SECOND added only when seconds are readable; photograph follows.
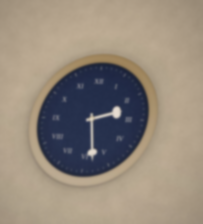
h=2 m=28
